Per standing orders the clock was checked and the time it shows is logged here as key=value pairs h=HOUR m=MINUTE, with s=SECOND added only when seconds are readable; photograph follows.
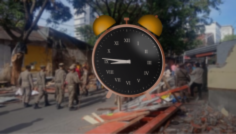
h=8 m=46
